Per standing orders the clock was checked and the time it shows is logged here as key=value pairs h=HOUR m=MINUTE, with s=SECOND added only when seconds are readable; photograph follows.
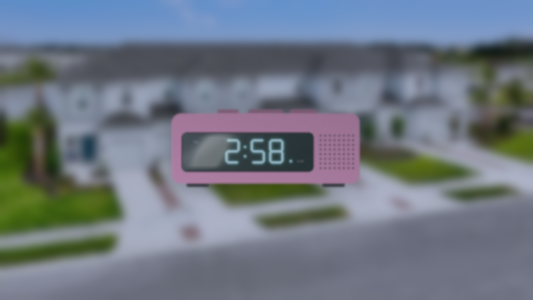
h=2 m=58
